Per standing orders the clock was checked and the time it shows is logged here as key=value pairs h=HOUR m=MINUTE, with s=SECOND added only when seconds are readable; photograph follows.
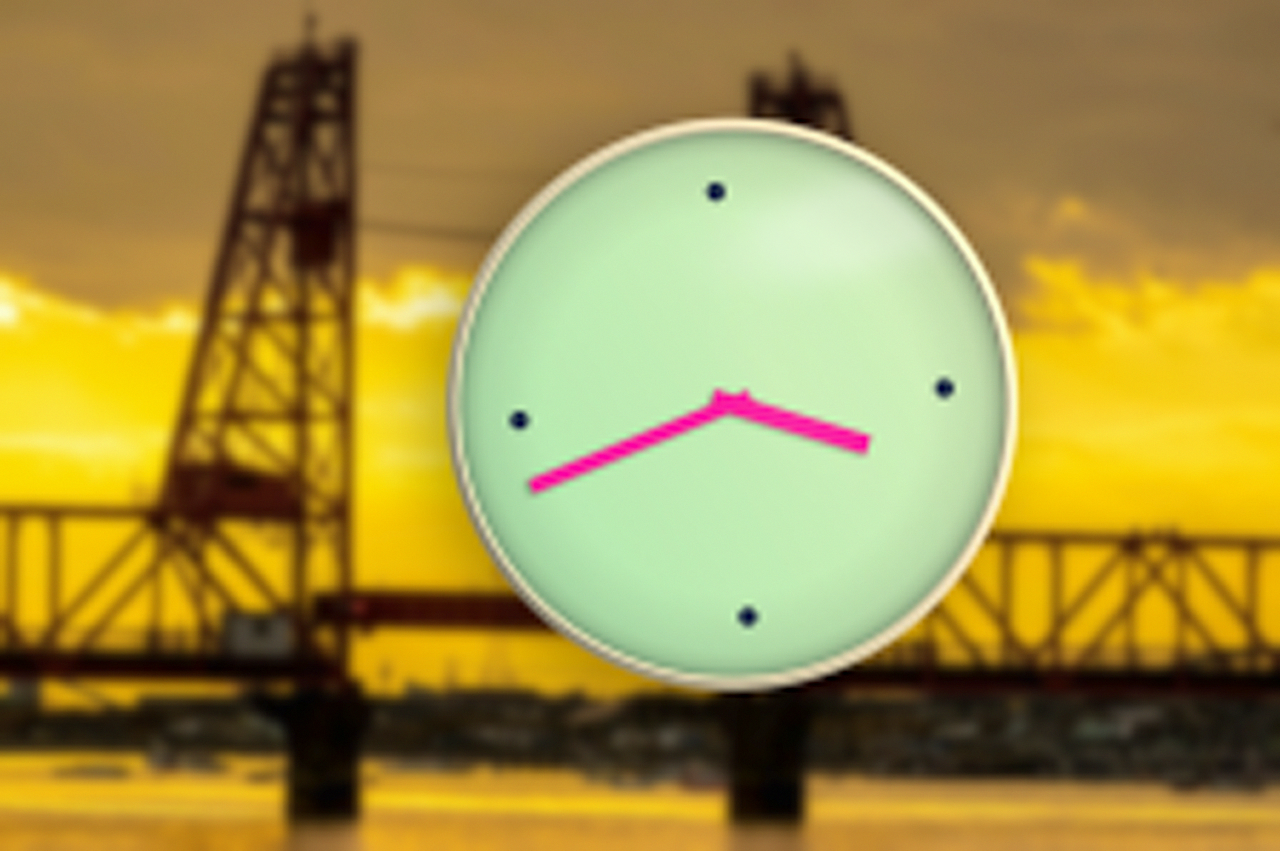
h=3 m=42
